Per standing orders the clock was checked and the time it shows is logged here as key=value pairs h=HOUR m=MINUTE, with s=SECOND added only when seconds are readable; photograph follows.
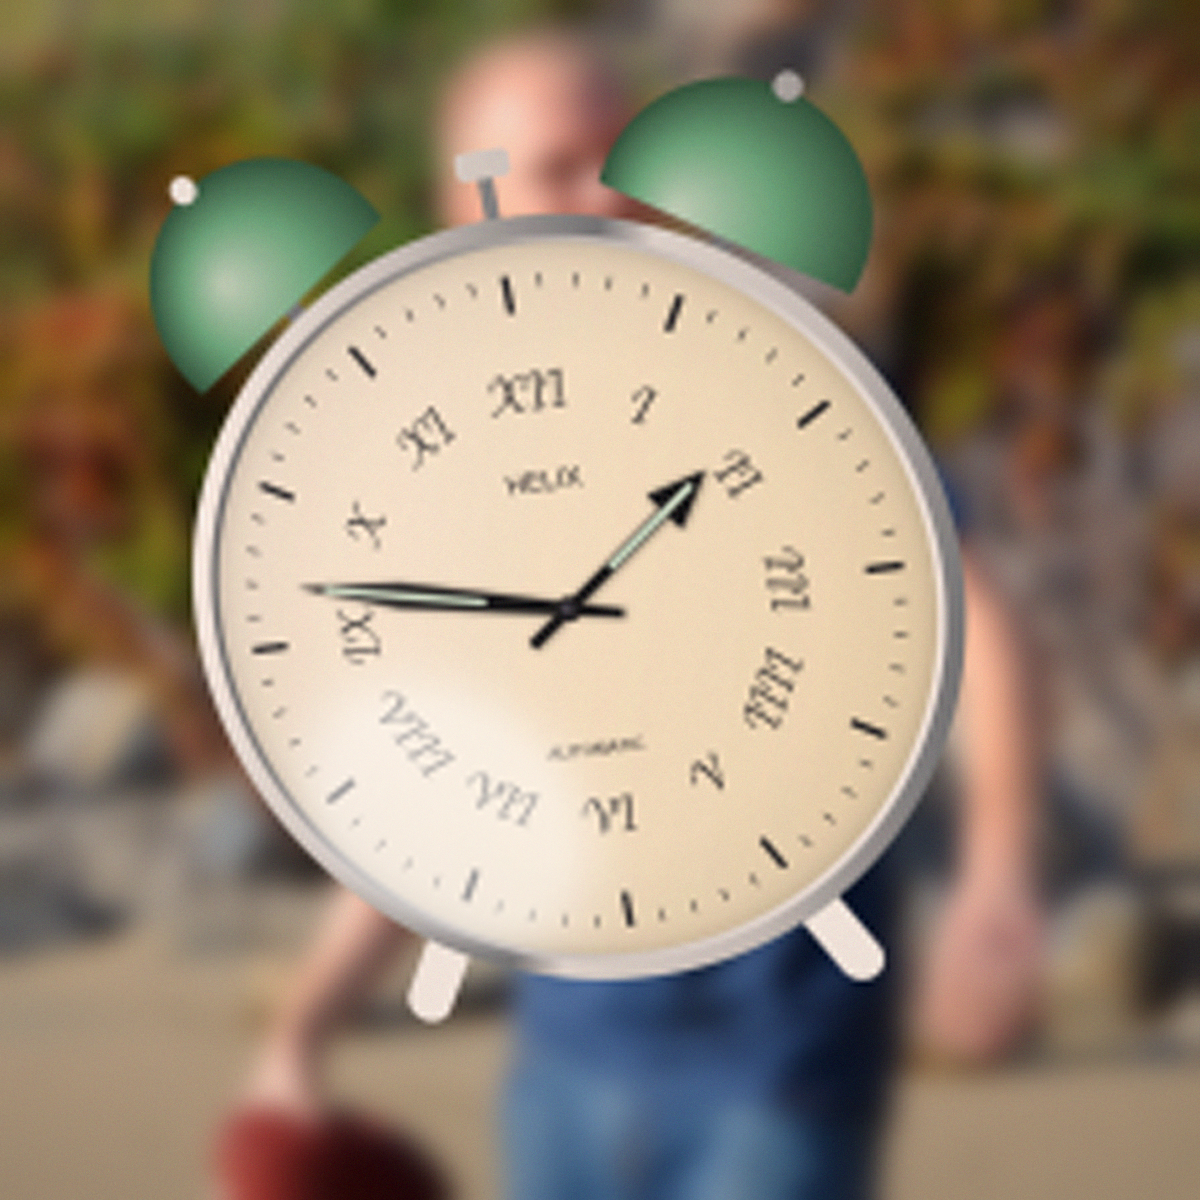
h=1 m=47
